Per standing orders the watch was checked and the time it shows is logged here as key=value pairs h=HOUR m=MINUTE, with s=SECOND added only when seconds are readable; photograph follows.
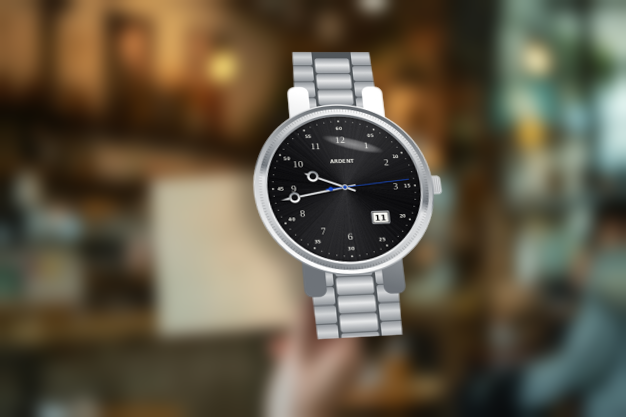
h=9 m=43 s=14
